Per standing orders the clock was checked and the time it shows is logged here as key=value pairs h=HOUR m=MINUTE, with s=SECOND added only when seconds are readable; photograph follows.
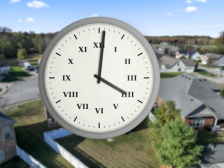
h=4 m=1
